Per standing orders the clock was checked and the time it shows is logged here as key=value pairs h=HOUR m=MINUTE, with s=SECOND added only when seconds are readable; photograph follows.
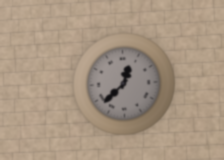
h=12 m=38
